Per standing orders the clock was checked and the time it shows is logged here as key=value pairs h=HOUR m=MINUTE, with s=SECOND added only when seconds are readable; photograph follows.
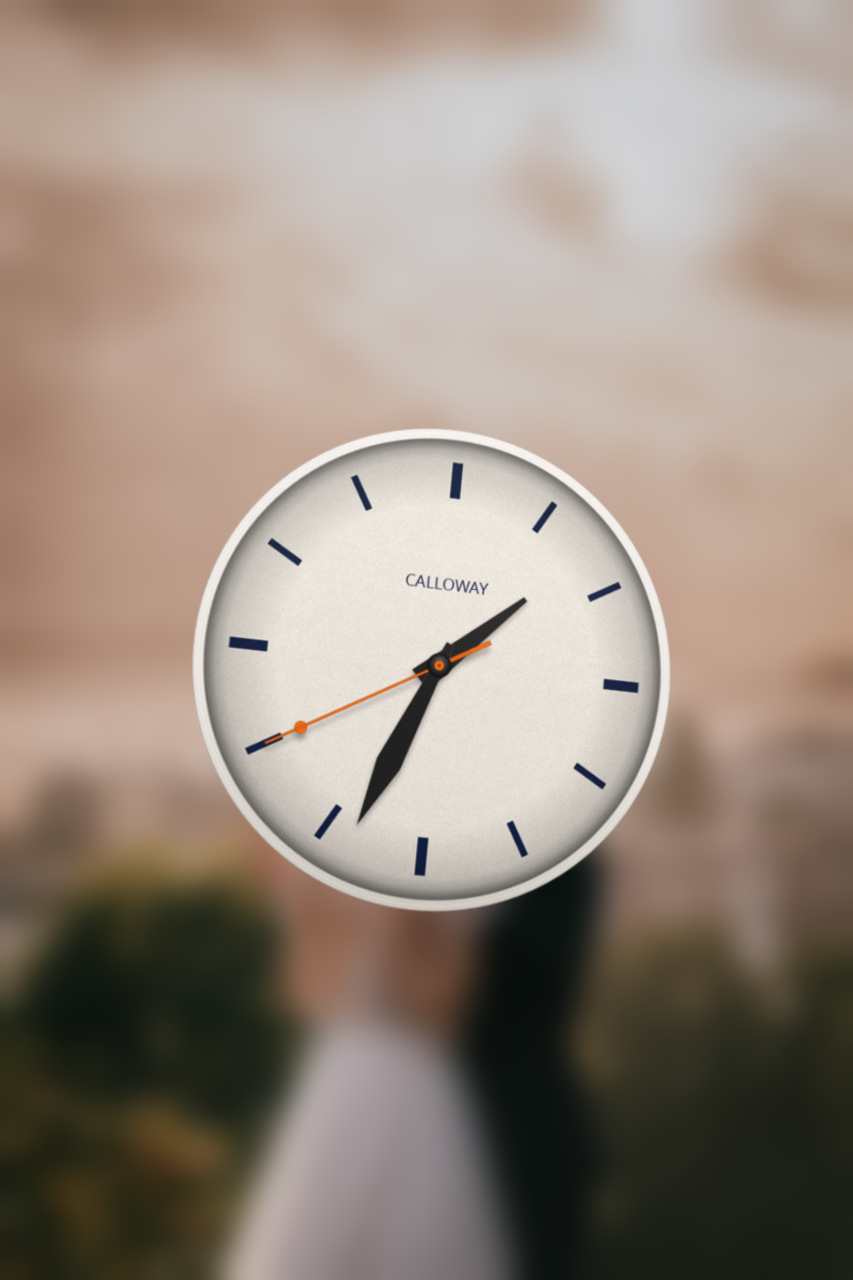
h=1 m=33 s=40
